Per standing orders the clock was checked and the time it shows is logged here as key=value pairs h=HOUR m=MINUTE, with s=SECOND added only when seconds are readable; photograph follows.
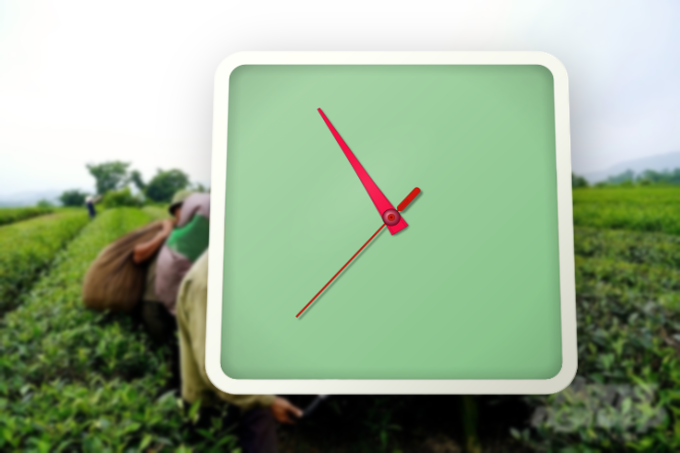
h=10 m=54 s=37
